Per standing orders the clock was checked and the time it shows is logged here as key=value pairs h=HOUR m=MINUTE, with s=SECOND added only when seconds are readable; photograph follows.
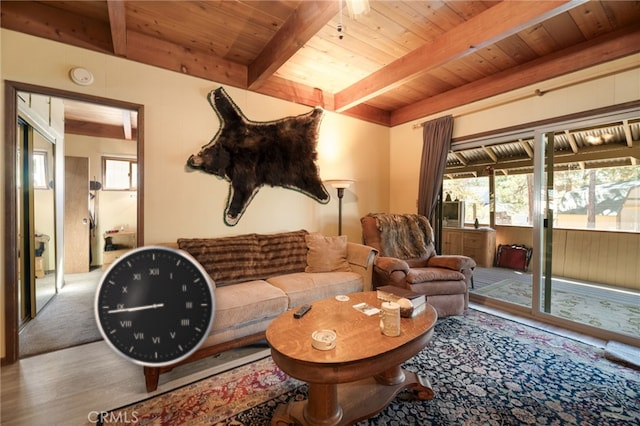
h=8 m=44
